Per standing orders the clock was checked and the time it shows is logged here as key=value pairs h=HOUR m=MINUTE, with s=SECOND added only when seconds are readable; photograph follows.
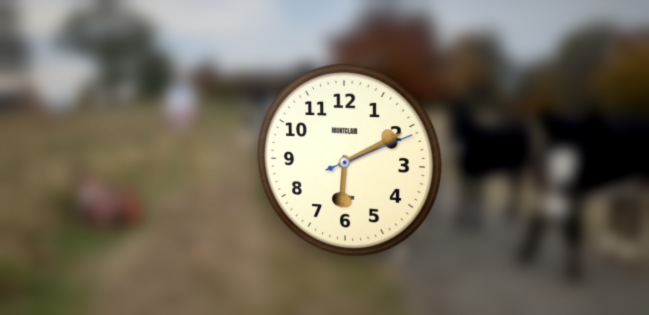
h=6 m=10 s=11
